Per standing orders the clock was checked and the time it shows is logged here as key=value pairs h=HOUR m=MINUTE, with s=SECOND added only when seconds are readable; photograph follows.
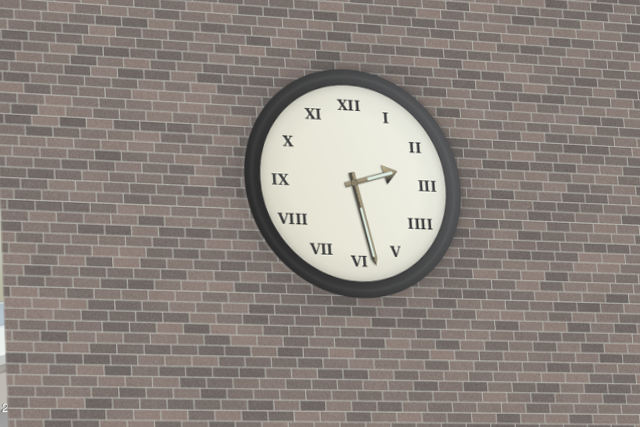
h=2 m=28
